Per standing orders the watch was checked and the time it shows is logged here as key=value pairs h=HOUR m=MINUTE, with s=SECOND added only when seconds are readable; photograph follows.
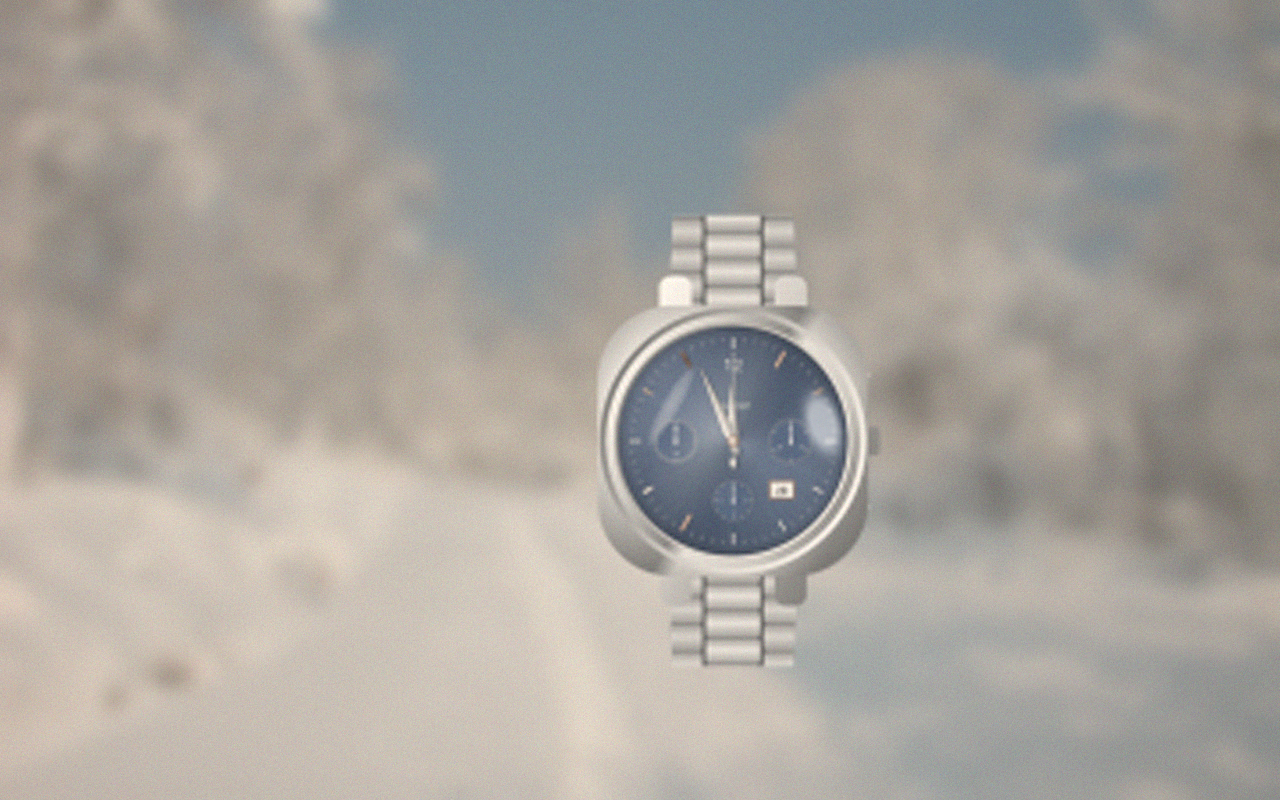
h=11 m=56
